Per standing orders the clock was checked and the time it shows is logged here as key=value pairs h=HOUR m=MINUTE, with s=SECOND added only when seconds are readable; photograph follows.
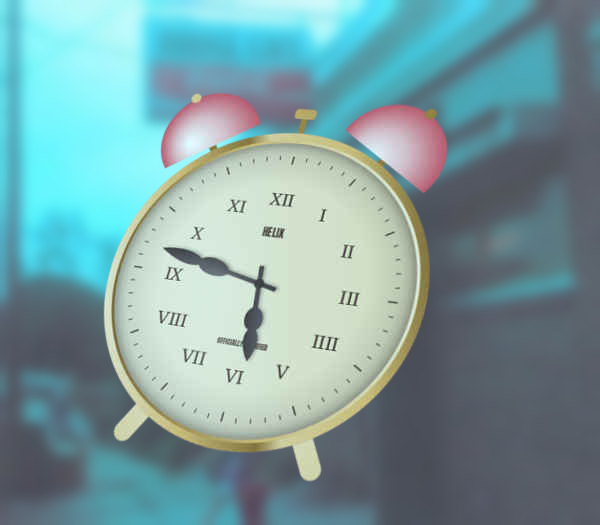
h=5 m=47
